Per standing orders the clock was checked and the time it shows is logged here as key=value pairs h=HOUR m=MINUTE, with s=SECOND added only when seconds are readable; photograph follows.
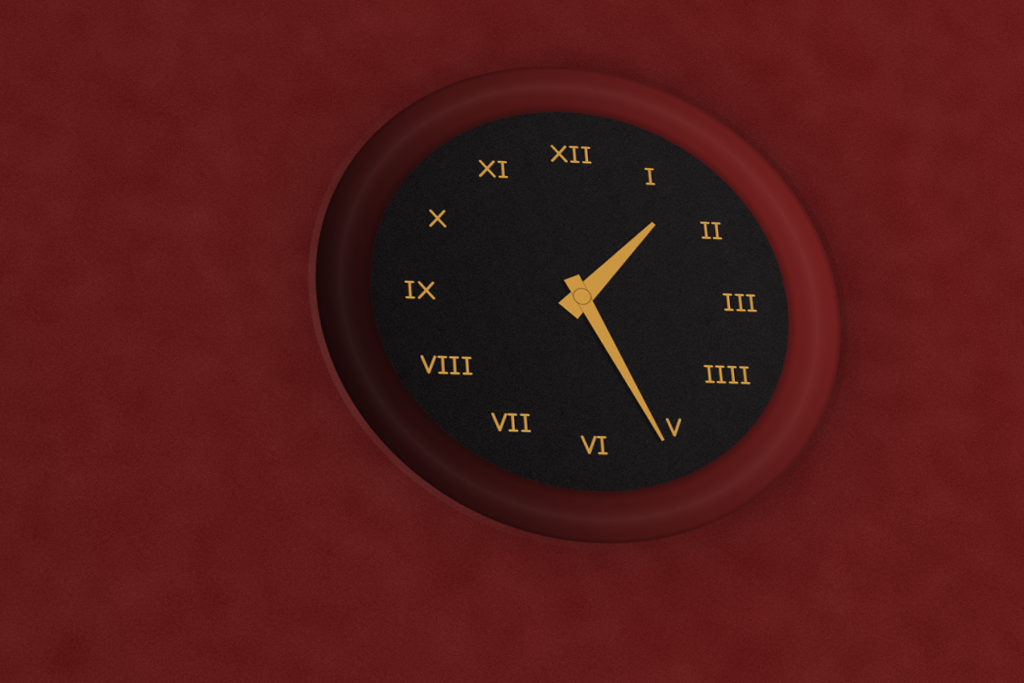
h=1 m=26
